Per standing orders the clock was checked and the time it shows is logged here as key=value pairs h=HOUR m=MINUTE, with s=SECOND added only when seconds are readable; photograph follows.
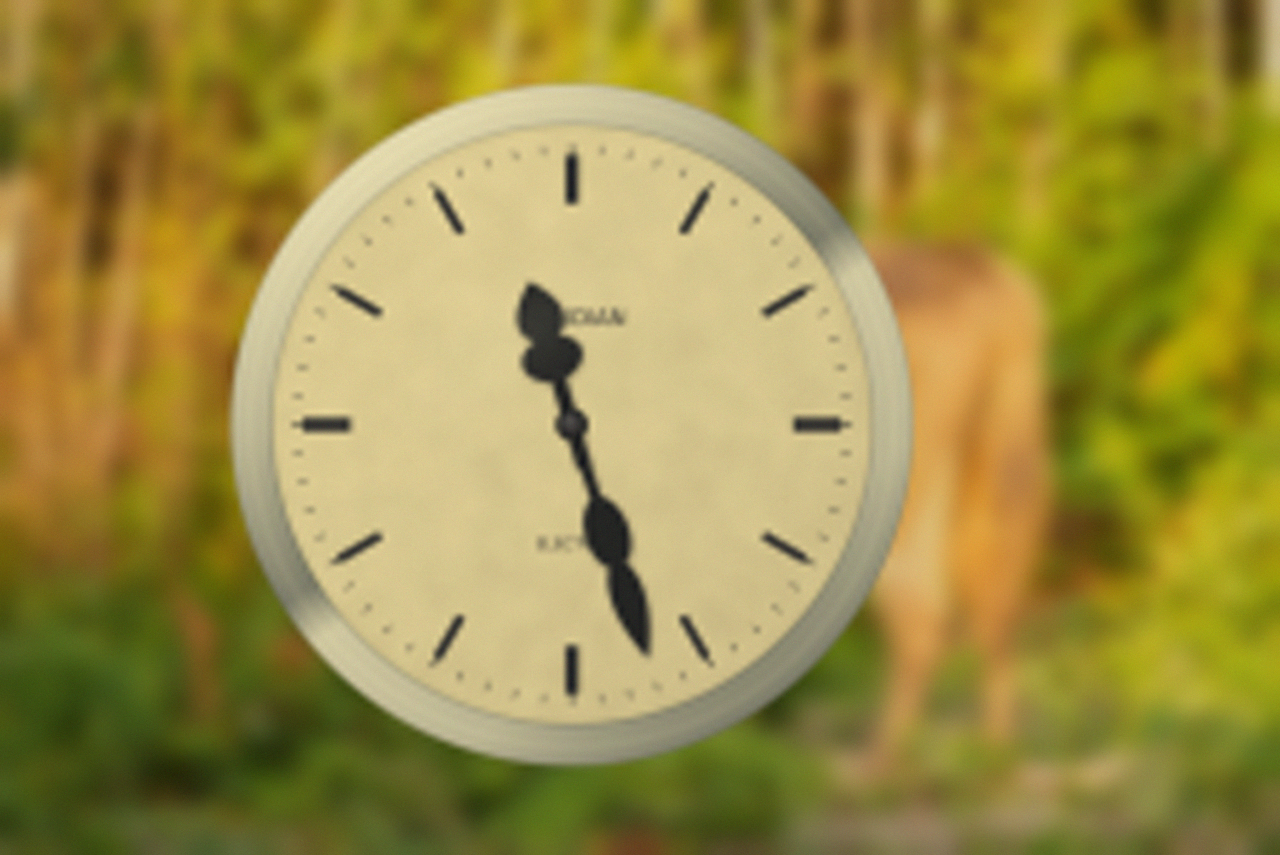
h=11 m=27
